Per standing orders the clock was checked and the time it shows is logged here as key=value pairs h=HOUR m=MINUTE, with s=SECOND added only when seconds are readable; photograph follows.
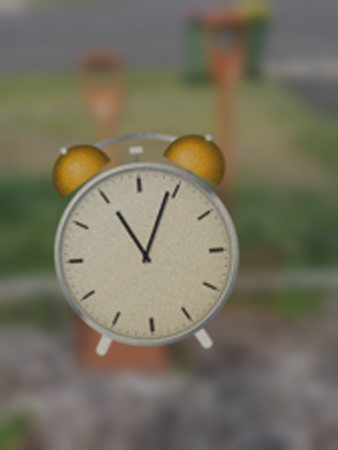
h=11 m=4
